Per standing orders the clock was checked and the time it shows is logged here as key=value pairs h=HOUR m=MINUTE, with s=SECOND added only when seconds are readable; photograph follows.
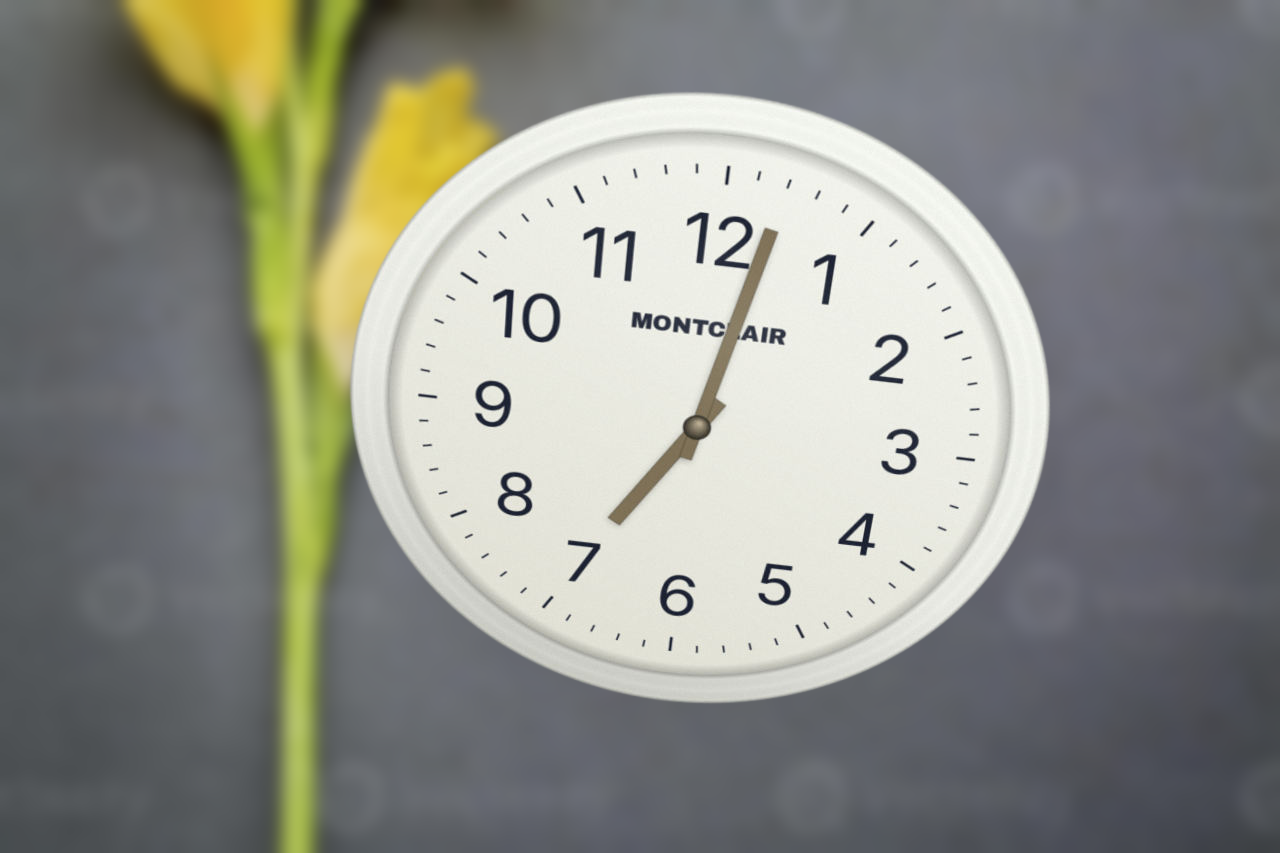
h=7 m=2
